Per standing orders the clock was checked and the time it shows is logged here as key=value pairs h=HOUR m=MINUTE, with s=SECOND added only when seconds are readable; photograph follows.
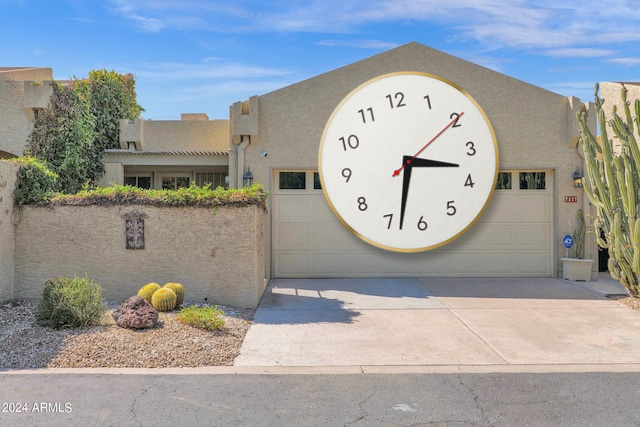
h=3 m=33 s=10
